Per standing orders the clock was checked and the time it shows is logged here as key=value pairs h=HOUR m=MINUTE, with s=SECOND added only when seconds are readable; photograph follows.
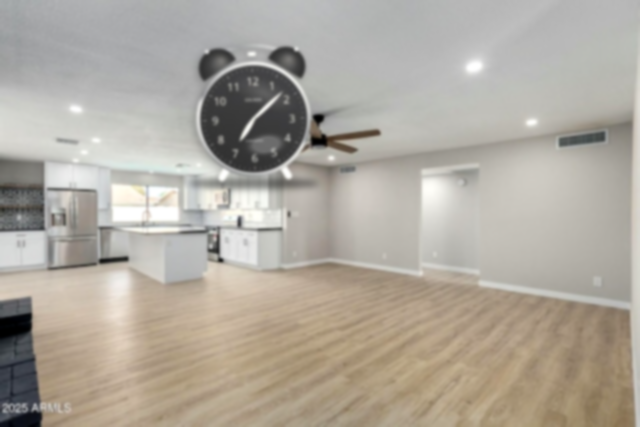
h=7 m=8
